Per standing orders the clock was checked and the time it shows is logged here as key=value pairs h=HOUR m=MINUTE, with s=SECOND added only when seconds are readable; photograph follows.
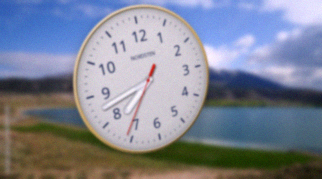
h=7 m=42 s=36
